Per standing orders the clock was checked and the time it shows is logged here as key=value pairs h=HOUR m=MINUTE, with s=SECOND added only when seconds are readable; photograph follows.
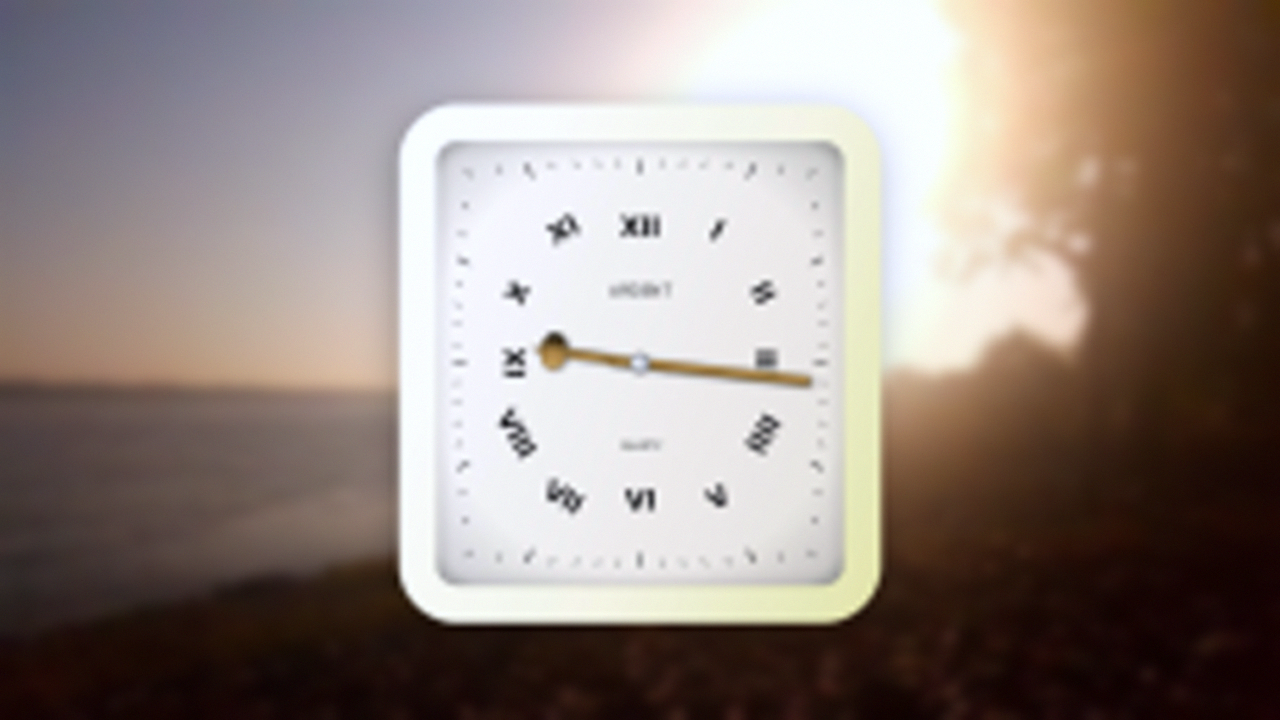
h=9 m=16
